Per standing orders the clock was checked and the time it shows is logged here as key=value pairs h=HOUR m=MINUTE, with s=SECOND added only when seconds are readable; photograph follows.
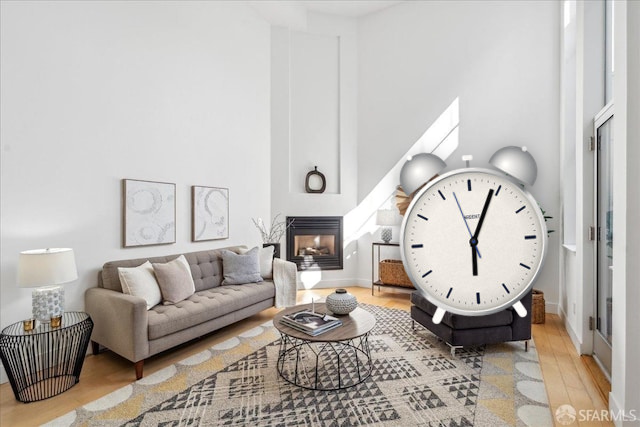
h=6 m=3 s=57
